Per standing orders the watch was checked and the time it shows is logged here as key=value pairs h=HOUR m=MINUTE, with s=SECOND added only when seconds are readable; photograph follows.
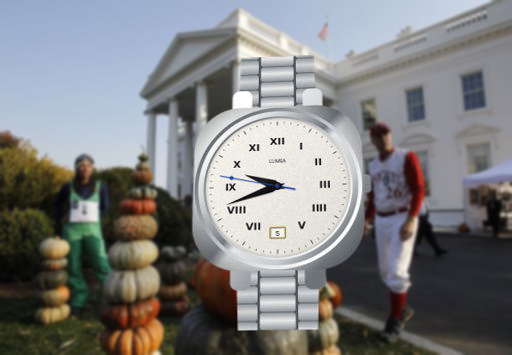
h=9 m=41 s=47
